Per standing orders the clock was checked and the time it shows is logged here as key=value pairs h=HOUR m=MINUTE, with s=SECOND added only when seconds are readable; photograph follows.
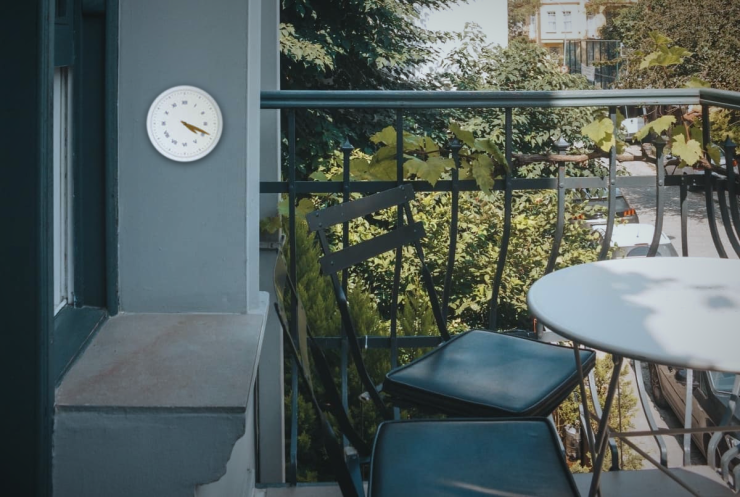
h=4 m=19
